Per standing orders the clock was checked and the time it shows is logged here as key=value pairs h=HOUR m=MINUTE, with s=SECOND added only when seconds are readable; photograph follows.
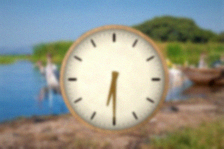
h=6 m=30
